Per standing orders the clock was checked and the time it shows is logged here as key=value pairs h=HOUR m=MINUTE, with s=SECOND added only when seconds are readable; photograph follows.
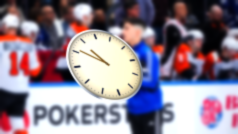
h=10 m=51
